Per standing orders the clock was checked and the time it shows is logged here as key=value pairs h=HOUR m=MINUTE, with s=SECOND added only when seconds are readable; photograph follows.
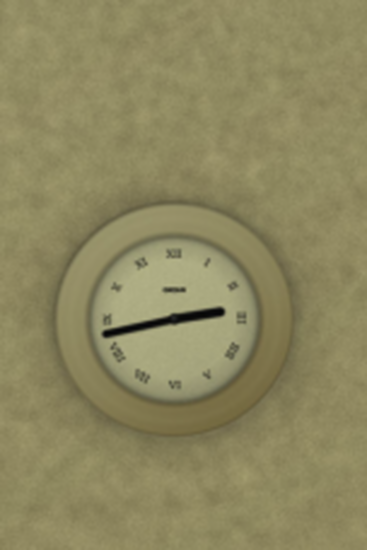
h=2 m=43
